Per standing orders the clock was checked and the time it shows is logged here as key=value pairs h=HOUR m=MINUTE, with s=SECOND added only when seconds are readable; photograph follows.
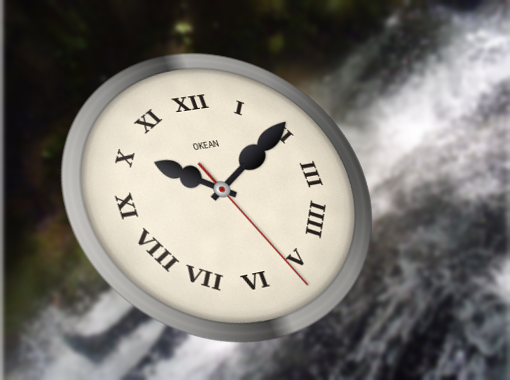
h=10 m=9 s=26
